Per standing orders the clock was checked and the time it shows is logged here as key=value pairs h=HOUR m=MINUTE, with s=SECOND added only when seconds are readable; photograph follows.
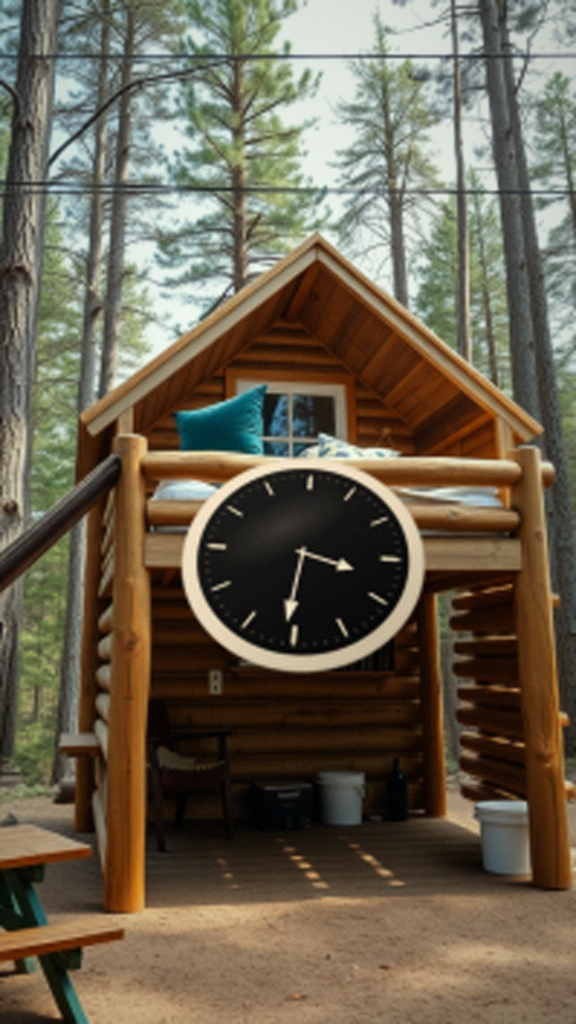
h=3 m=31
